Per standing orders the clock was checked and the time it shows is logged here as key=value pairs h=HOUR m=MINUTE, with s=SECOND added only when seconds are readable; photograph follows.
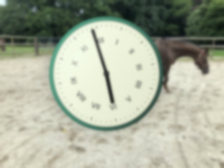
h=5 m=59
